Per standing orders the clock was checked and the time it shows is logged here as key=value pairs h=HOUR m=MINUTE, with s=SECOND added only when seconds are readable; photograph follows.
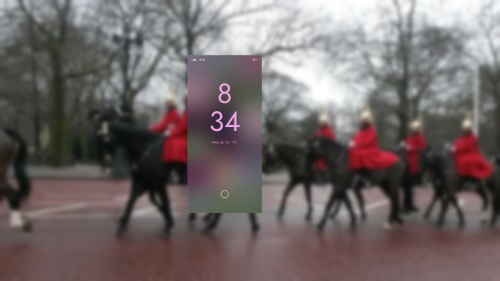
h=8 m=34
